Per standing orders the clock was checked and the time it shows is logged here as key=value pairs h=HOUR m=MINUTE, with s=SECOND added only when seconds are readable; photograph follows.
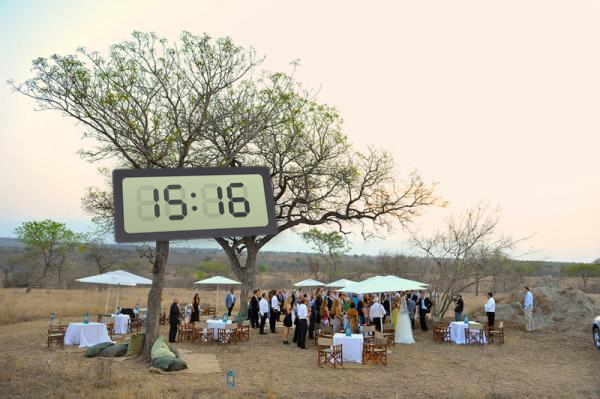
h=15 m=16
